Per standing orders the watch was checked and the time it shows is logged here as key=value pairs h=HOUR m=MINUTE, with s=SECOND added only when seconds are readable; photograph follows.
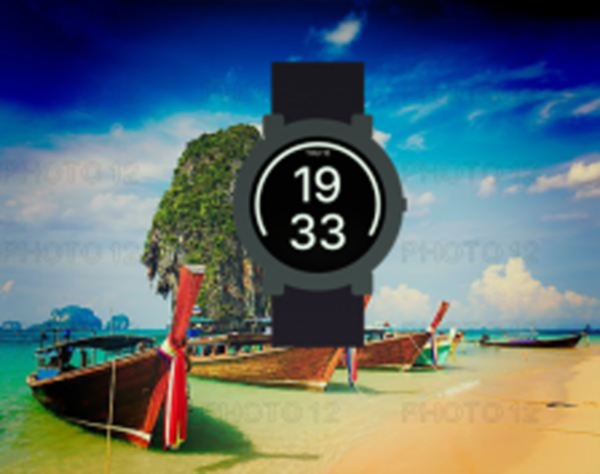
h=19 m=33
